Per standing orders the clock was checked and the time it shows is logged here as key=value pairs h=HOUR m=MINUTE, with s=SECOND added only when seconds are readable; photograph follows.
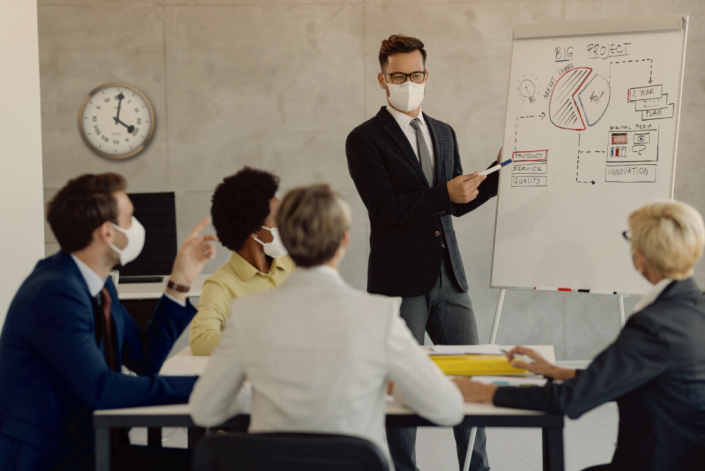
h=4 m=1
